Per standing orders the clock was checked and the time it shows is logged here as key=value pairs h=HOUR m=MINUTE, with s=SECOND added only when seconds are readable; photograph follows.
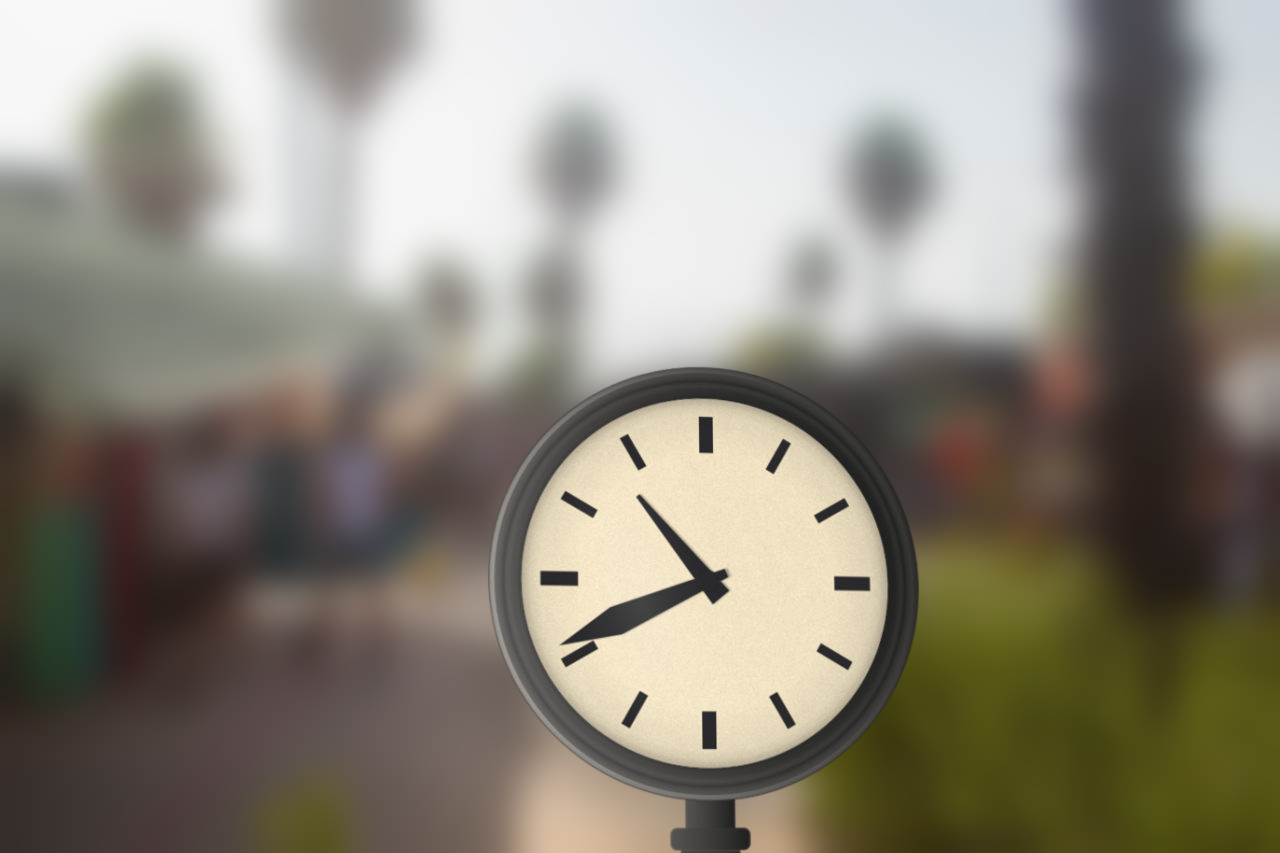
h=10 m=41
